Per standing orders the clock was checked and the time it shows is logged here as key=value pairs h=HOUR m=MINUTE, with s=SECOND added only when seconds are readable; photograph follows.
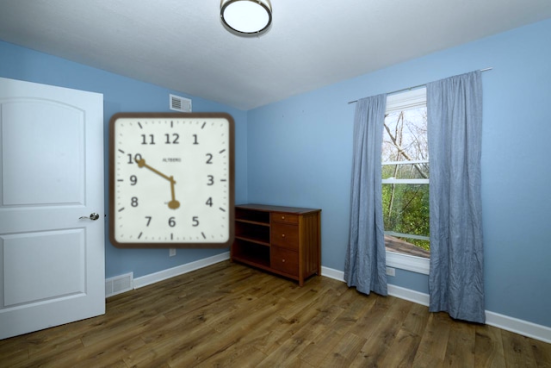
h=5 m=50
